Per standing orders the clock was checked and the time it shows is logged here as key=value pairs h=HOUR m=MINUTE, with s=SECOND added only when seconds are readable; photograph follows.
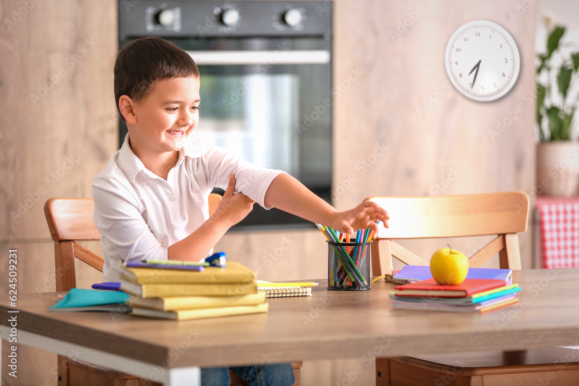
h=7 m=34
